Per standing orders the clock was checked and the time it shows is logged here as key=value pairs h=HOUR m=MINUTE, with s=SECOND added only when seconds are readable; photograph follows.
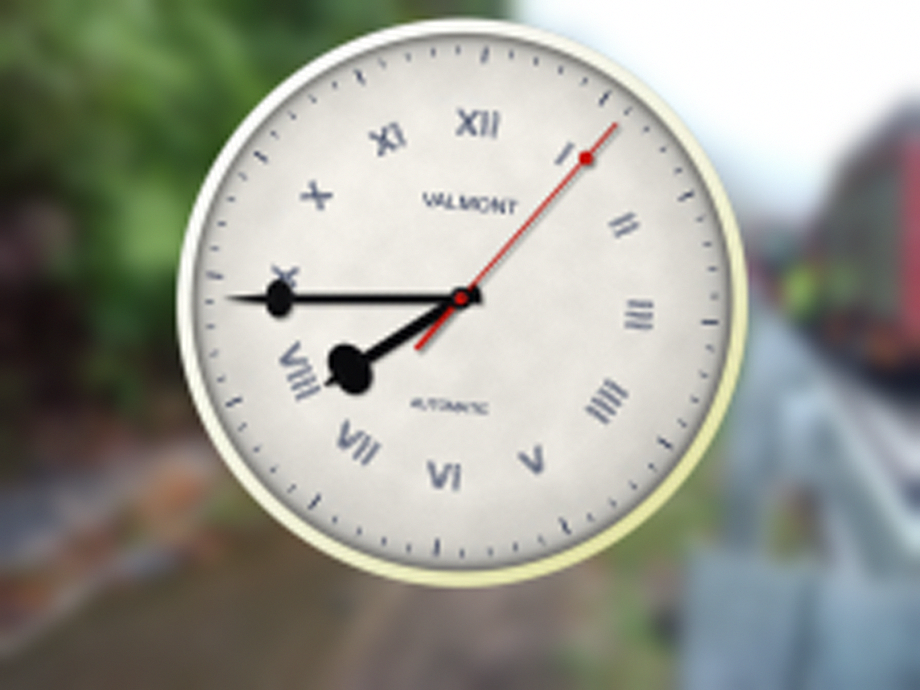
h=7 m=44 s=6
